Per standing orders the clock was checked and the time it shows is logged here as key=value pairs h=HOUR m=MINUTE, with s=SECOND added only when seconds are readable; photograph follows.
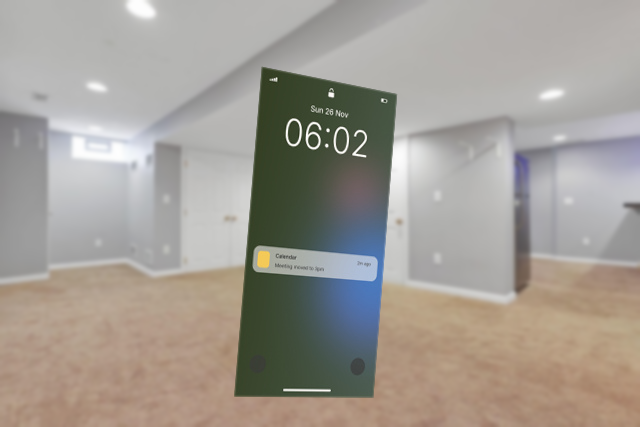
h=6 m=2
